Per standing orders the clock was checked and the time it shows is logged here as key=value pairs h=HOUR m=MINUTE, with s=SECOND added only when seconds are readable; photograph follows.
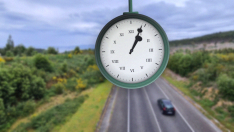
h=1 m=4
